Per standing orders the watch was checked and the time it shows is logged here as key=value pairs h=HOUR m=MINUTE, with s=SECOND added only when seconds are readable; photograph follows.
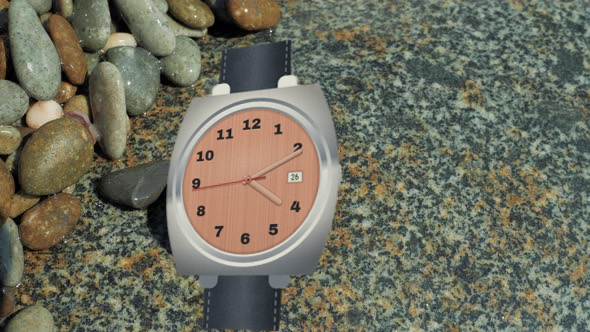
h=4 m=10 s=44
